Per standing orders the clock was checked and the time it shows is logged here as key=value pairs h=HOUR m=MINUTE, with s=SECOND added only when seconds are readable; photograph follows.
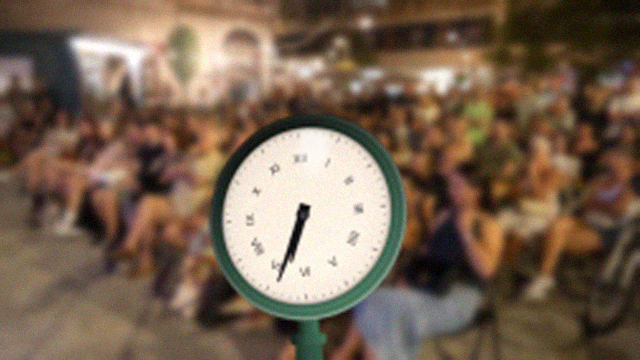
h=6 m=34
